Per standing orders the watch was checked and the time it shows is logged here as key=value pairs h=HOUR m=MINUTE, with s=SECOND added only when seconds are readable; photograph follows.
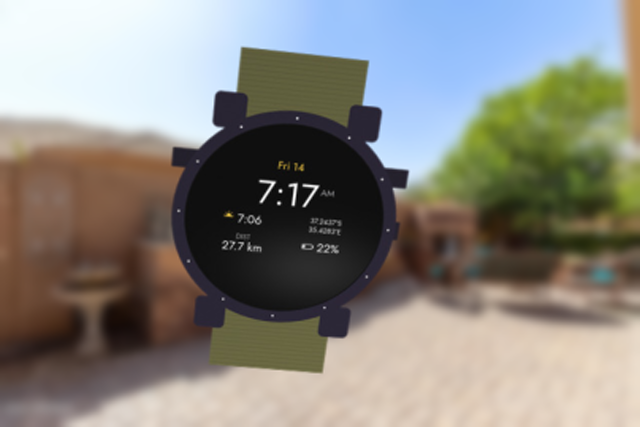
h=7 m=17
